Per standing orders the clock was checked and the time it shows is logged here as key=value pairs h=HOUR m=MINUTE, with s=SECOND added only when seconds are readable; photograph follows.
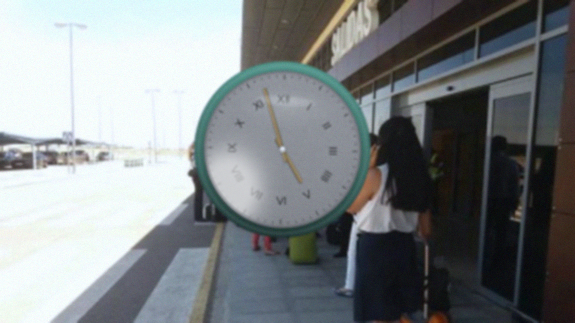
h=4 m=57
